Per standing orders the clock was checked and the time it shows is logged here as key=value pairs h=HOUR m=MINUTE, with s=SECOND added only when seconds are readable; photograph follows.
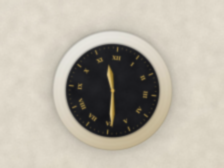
h=11 m=29
